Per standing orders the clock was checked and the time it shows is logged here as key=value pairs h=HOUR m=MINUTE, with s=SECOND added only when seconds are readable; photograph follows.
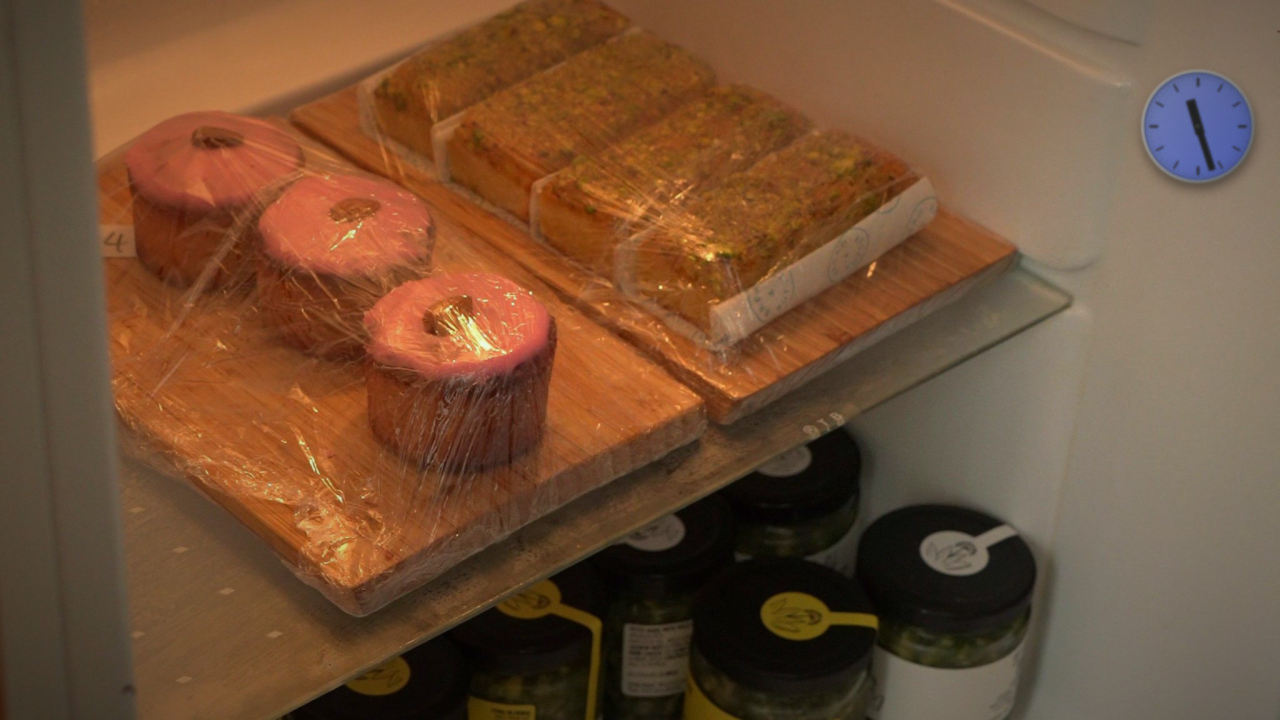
h=11 m=27
